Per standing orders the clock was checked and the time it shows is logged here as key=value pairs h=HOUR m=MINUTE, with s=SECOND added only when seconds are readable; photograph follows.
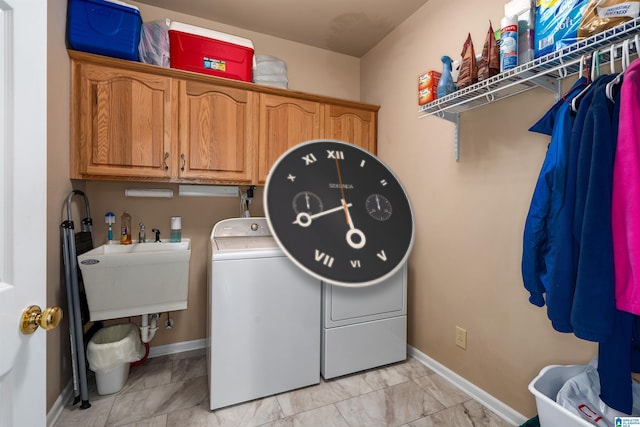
h=5 m=42
